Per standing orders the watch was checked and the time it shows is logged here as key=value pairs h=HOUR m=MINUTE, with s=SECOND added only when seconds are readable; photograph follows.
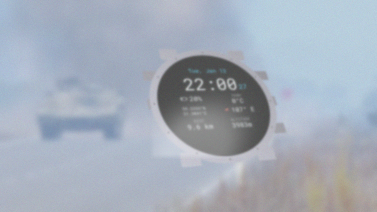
h=22 m=0
